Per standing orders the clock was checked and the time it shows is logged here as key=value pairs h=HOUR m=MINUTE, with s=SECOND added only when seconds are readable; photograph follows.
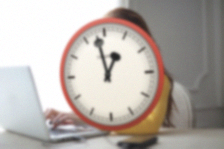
h=12 m=58
